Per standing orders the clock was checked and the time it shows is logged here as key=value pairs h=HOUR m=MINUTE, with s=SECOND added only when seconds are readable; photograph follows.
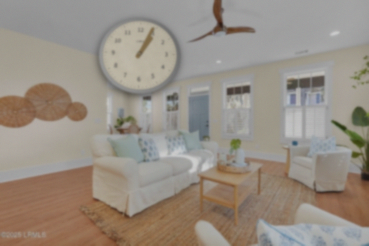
h=1 m=4
